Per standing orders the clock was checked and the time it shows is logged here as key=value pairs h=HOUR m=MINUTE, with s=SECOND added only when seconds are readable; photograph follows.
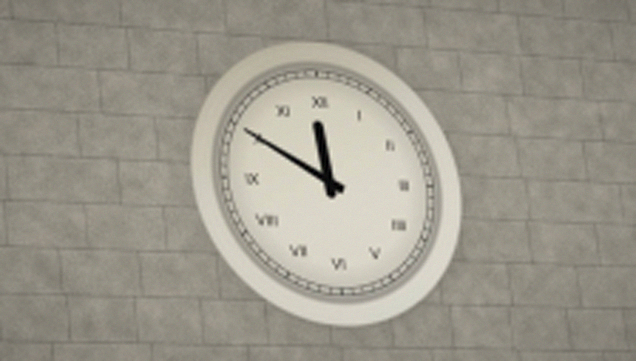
h=11 m=50
